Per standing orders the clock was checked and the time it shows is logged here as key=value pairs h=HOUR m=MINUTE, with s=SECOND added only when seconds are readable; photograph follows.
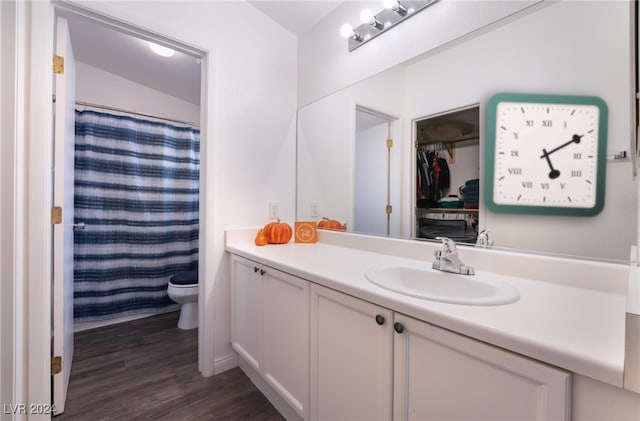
h=5 m=10
